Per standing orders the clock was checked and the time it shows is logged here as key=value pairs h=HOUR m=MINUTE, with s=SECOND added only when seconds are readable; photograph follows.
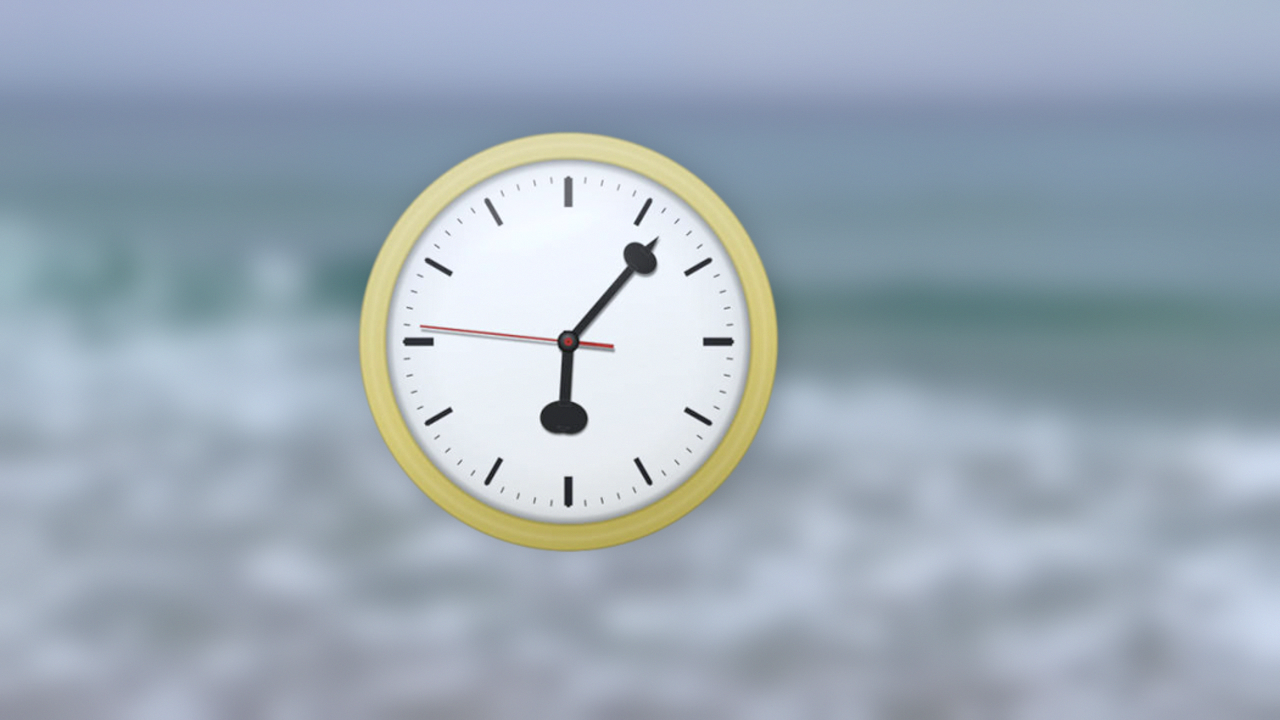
h=6 m=6 s=46
